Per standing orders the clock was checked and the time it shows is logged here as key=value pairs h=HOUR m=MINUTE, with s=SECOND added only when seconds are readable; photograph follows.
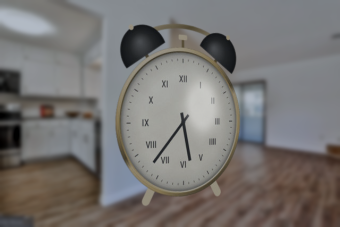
h=5 m=37
